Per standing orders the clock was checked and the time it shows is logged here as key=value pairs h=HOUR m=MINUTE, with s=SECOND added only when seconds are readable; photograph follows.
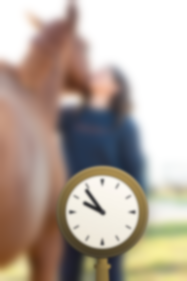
h=9 m=54
